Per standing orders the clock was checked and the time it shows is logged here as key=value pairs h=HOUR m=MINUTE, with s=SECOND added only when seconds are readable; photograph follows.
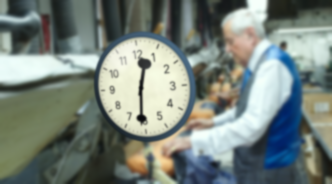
h=12 m=31
